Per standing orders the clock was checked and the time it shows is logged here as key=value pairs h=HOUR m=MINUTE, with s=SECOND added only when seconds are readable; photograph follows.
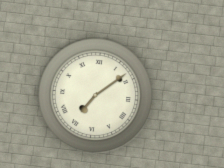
h=7 m=8
